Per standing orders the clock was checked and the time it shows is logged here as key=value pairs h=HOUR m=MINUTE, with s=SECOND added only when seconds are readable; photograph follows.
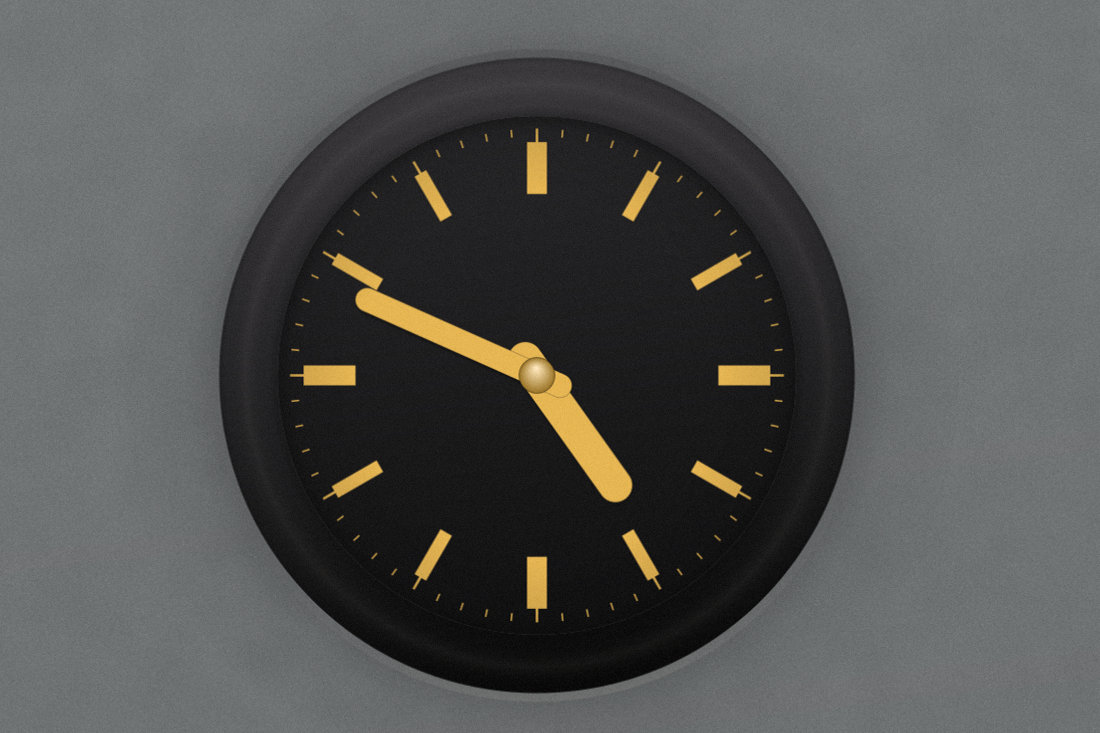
h=4 m=49
